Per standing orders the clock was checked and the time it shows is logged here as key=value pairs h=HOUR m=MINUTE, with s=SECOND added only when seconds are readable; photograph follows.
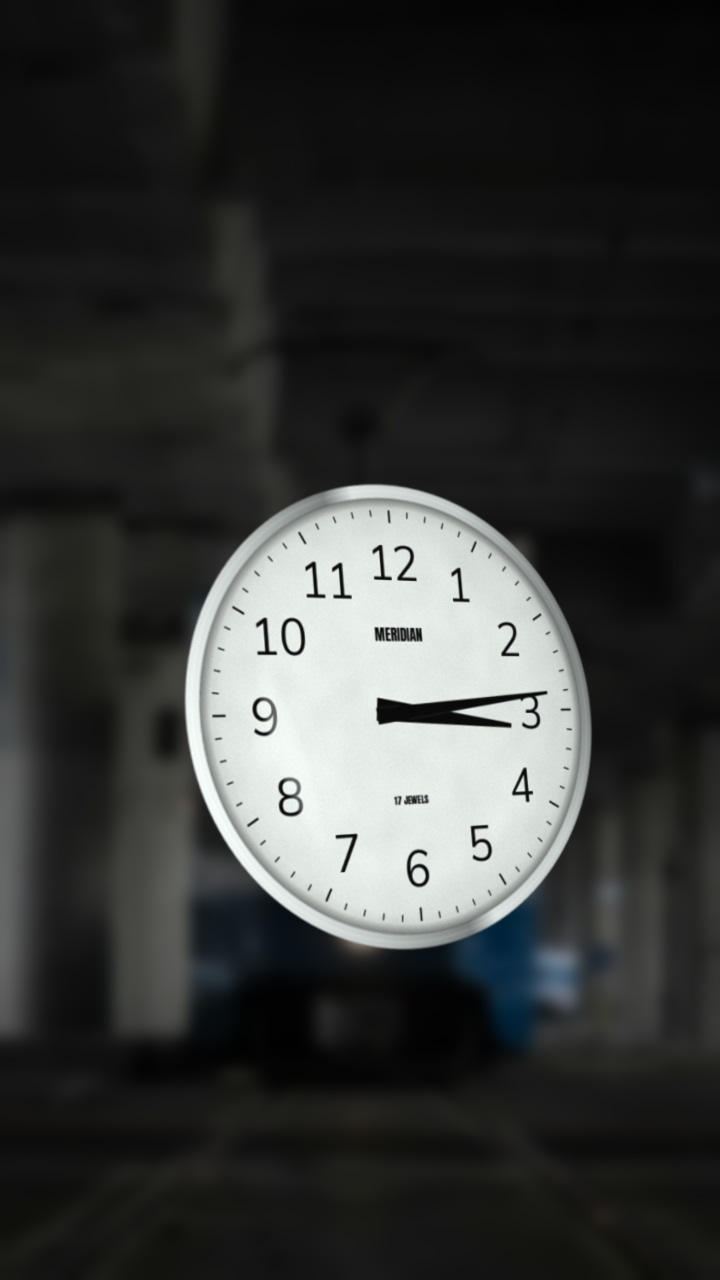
h=3 m=14
